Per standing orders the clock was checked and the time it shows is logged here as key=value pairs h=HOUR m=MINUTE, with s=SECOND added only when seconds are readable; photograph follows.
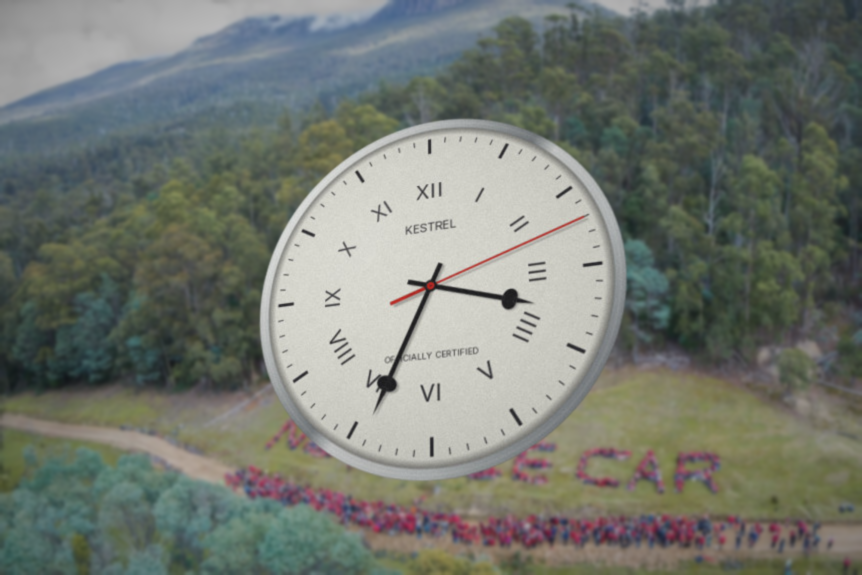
h=3 m=34 s=12
